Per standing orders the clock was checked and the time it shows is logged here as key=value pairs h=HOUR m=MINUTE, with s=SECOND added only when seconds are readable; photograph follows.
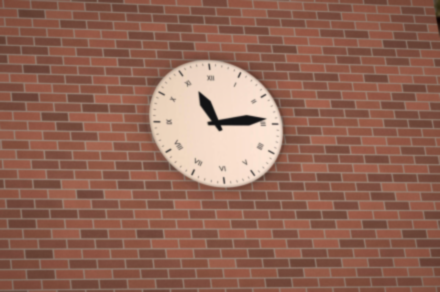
h=11 m=14
